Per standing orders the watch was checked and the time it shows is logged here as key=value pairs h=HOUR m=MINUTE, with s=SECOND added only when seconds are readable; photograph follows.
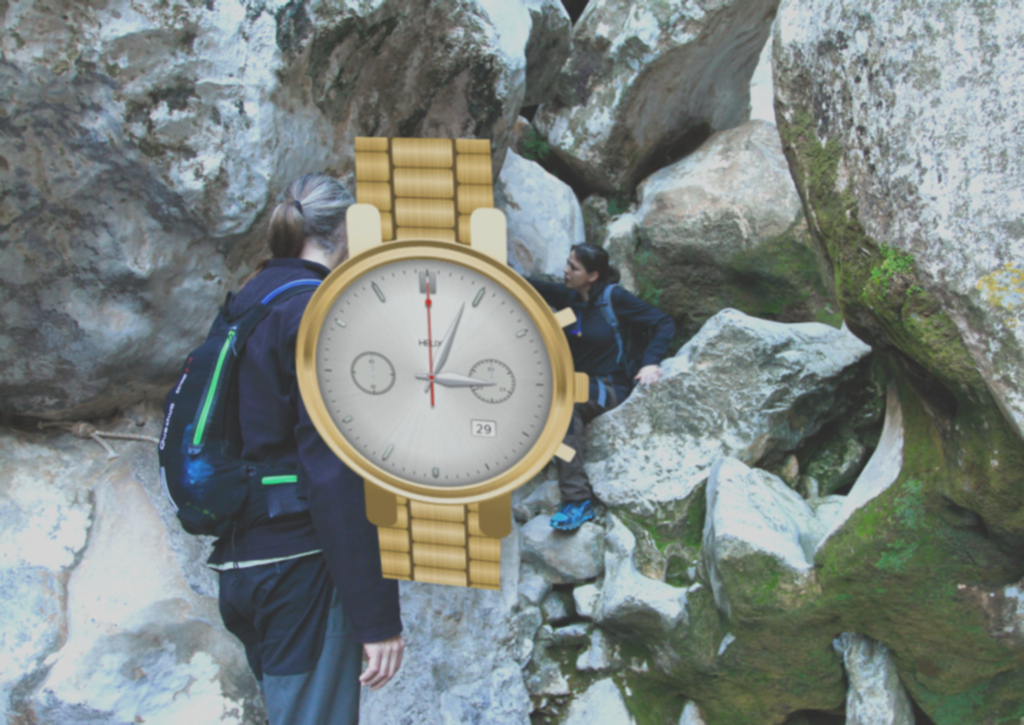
h=3 m=4
